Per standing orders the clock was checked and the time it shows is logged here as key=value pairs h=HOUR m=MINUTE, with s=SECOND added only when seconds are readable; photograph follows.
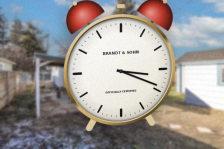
h=3 m=19
